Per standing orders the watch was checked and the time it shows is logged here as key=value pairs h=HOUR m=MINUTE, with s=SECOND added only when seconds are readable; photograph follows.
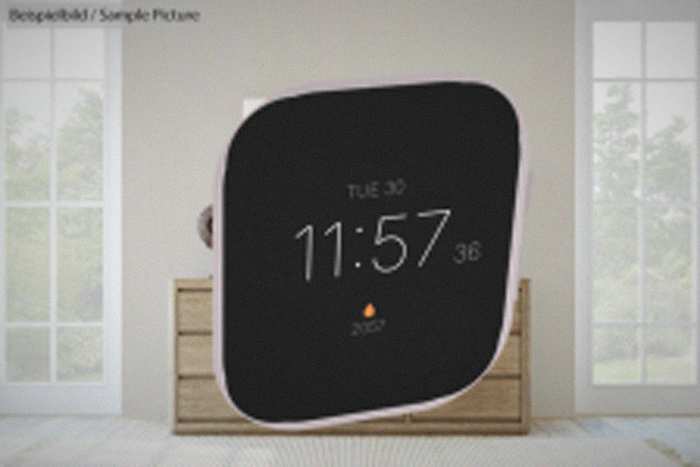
h=11 m=57 s=36
